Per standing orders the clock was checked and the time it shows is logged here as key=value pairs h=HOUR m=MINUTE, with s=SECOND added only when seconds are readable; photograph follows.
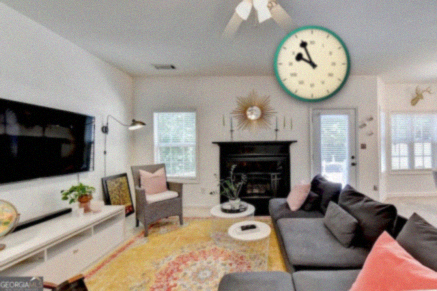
h=9 m=56
